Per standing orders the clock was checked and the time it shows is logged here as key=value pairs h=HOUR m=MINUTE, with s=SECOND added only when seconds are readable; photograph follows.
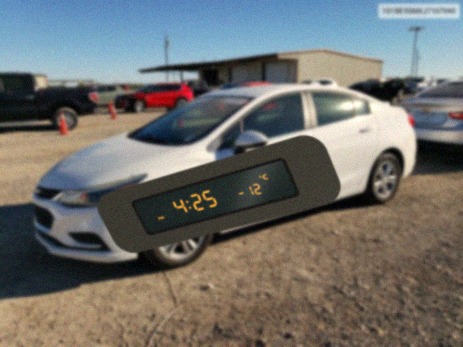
h=4 m=25
